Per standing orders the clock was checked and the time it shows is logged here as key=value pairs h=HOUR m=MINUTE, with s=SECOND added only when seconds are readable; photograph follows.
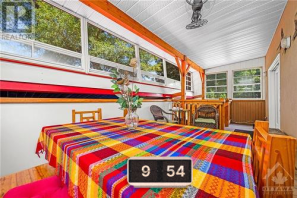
h=9 m=54
